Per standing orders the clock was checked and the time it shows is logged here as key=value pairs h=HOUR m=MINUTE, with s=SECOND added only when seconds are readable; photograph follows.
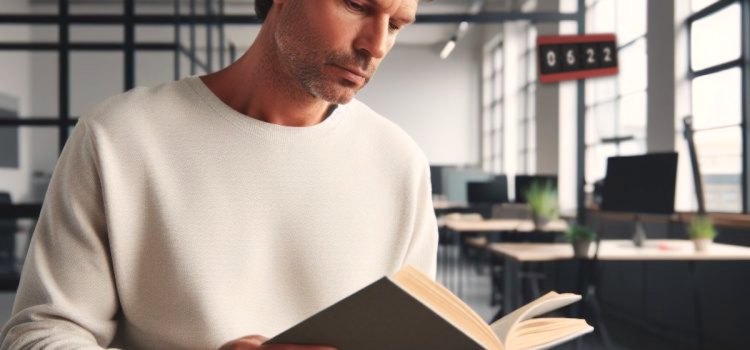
h=6 m=22
